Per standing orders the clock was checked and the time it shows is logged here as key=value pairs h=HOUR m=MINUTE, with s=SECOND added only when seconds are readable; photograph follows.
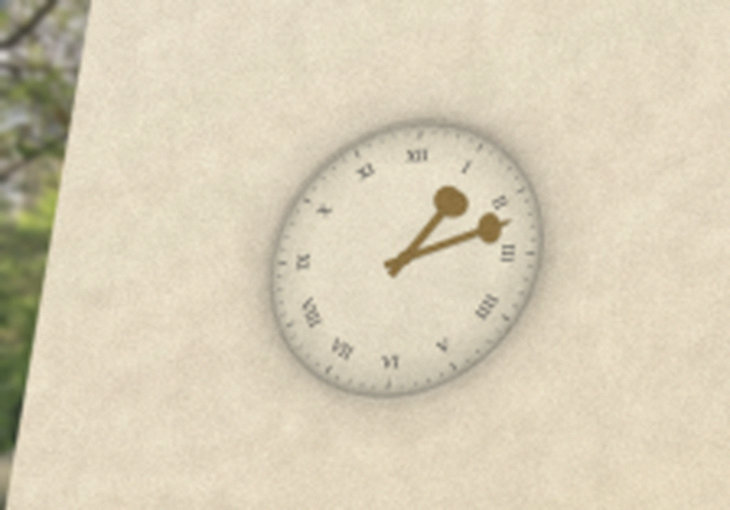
h=1 m=12
